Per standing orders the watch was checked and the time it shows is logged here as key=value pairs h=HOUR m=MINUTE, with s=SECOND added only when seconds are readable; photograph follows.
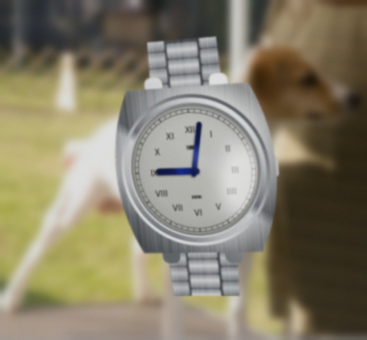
h=9 m=2
